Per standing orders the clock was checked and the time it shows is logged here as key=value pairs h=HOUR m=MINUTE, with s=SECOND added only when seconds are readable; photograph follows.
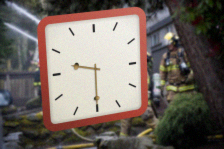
h=9 m=30
